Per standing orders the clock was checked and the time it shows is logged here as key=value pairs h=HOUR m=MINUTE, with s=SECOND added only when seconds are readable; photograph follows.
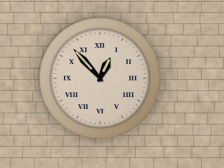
h=12 m=53
